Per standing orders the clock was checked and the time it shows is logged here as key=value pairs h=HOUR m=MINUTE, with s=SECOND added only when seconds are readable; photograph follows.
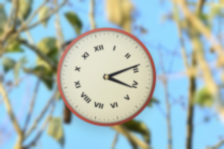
h=4 m=14
